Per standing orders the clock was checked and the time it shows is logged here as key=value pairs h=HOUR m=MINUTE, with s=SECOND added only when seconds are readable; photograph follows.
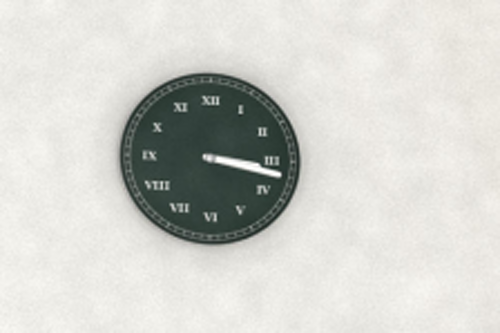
h=3 m=17
